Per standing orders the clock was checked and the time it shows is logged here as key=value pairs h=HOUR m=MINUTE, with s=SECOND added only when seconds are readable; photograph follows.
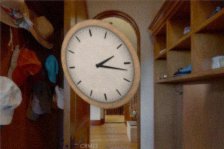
h=2 m=17
